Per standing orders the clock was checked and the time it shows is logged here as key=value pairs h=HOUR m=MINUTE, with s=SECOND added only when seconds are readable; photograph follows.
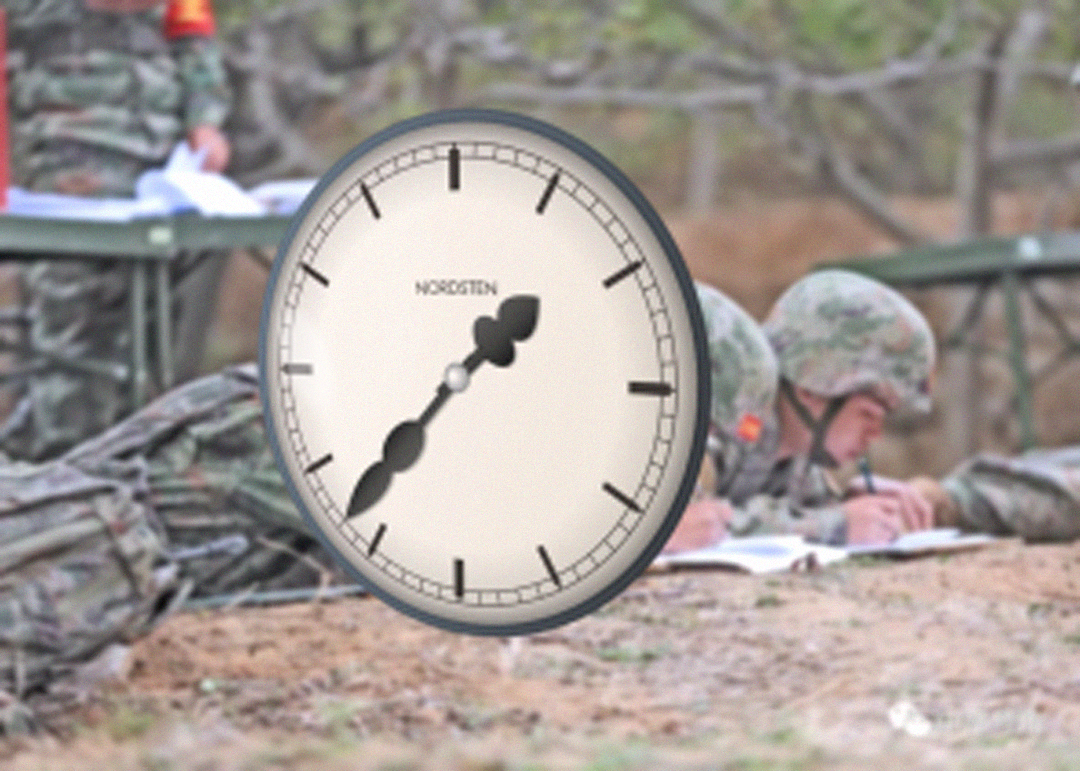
h=1 m=37
